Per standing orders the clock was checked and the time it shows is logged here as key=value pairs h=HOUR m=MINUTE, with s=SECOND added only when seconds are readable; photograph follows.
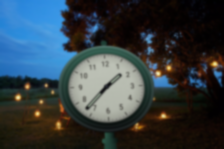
h=1 m=37
